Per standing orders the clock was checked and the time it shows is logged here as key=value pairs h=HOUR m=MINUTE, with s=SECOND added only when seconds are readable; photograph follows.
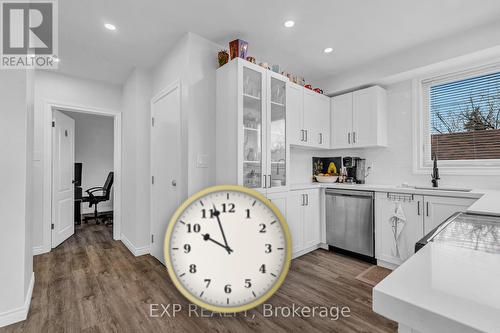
h=9 m=57
